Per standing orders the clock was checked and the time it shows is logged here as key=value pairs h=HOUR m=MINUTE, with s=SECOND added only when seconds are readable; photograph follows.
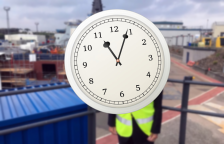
h=11 m=4
